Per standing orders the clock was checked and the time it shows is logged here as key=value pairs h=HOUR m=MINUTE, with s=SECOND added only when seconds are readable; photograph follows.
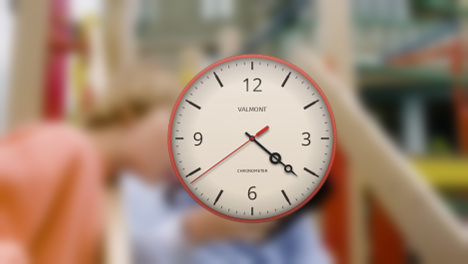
h=4 m=21 s=39
